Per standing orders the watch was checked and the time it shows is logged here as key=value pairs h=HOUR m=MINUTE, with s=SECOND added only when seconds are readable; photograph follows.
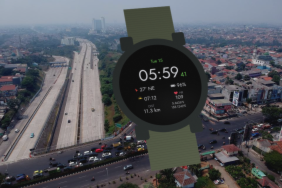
h=5 m=59
